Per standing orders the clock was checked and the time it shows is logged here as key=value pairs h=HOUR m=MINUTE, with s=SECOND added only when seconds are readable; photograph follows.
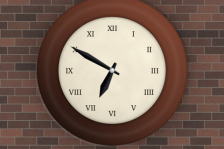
h=6 m=50
